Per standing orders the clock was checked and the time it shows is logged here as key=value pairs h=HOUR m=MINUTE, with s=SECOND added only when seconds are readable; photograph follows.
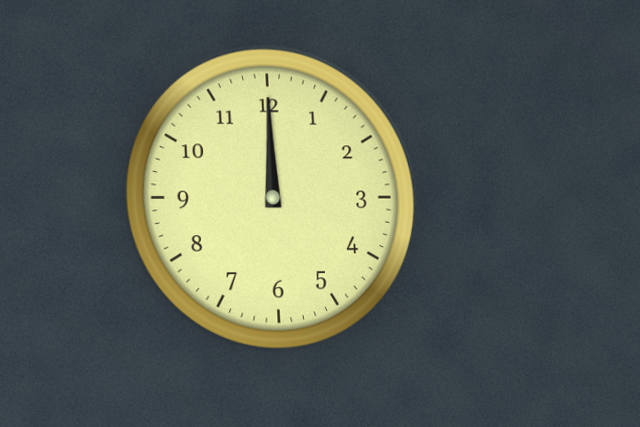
h=12 m=0
